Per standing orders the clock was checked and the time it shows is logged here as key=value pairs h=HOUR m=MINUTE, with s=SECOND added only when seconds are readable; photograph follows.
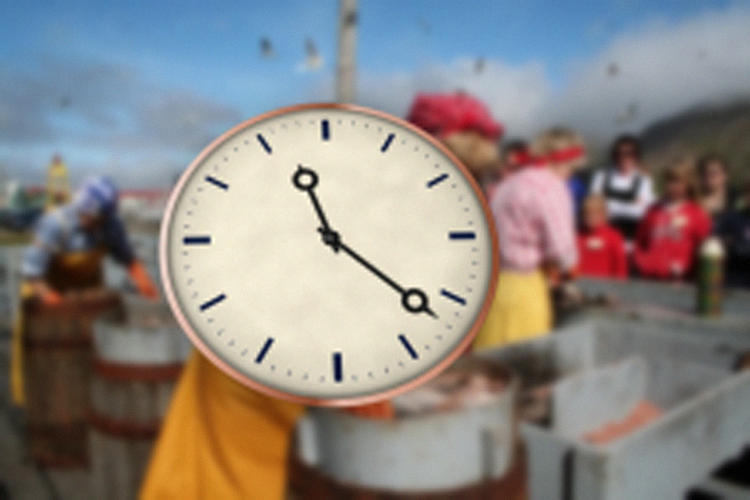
h=11 m=22
